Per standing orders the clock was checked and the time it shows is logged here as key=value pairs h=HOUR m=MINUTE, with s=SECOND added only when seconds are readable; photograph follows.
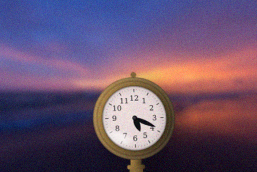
h=5 m=19
